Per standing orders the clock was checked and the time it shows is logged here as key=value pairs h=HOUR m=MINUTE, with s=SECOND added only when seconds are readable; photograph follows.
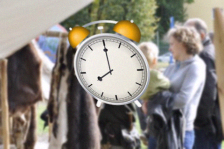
h=8 m=0
